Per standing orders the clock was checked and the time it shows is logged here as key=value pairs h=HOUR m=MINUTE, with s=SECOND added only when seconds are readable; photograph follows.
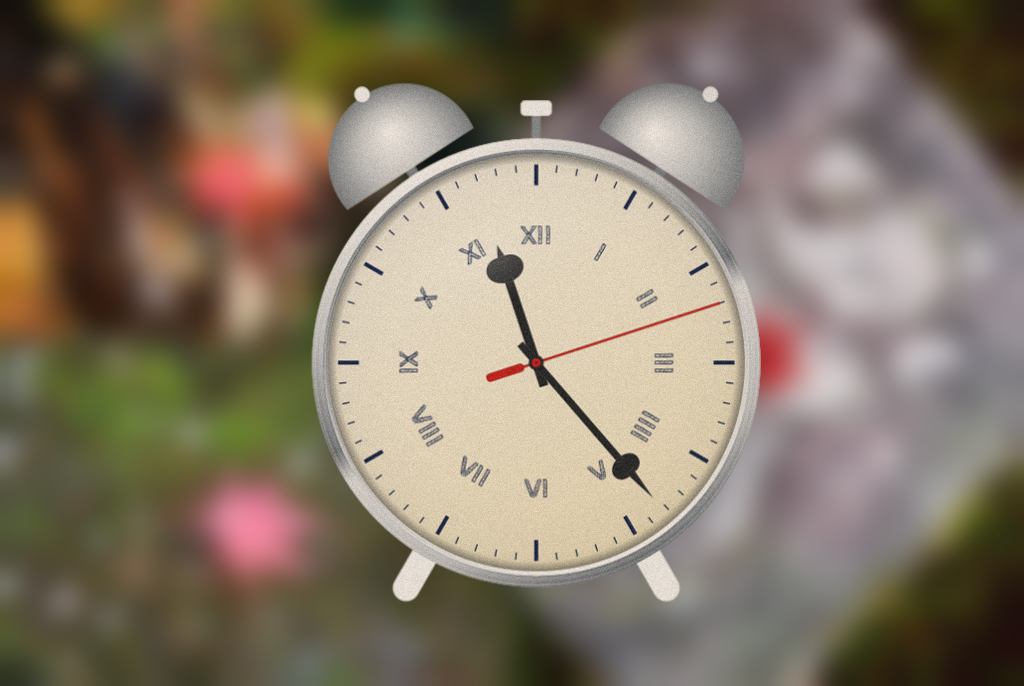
h=11 m=23 s=12
